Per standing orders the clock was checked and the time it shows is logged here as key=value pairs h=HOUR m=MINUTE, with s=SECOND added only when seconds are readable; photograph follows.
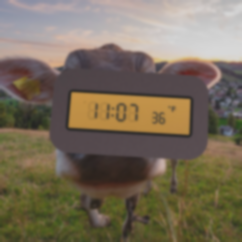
h=11 m=7
